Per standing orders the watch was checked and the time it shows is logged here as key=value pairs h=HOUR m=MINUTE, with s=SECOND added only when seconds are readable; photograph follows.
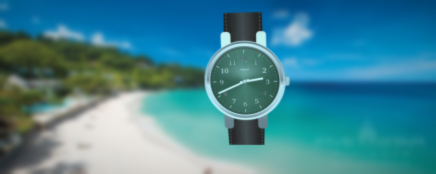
h=2 m=41
